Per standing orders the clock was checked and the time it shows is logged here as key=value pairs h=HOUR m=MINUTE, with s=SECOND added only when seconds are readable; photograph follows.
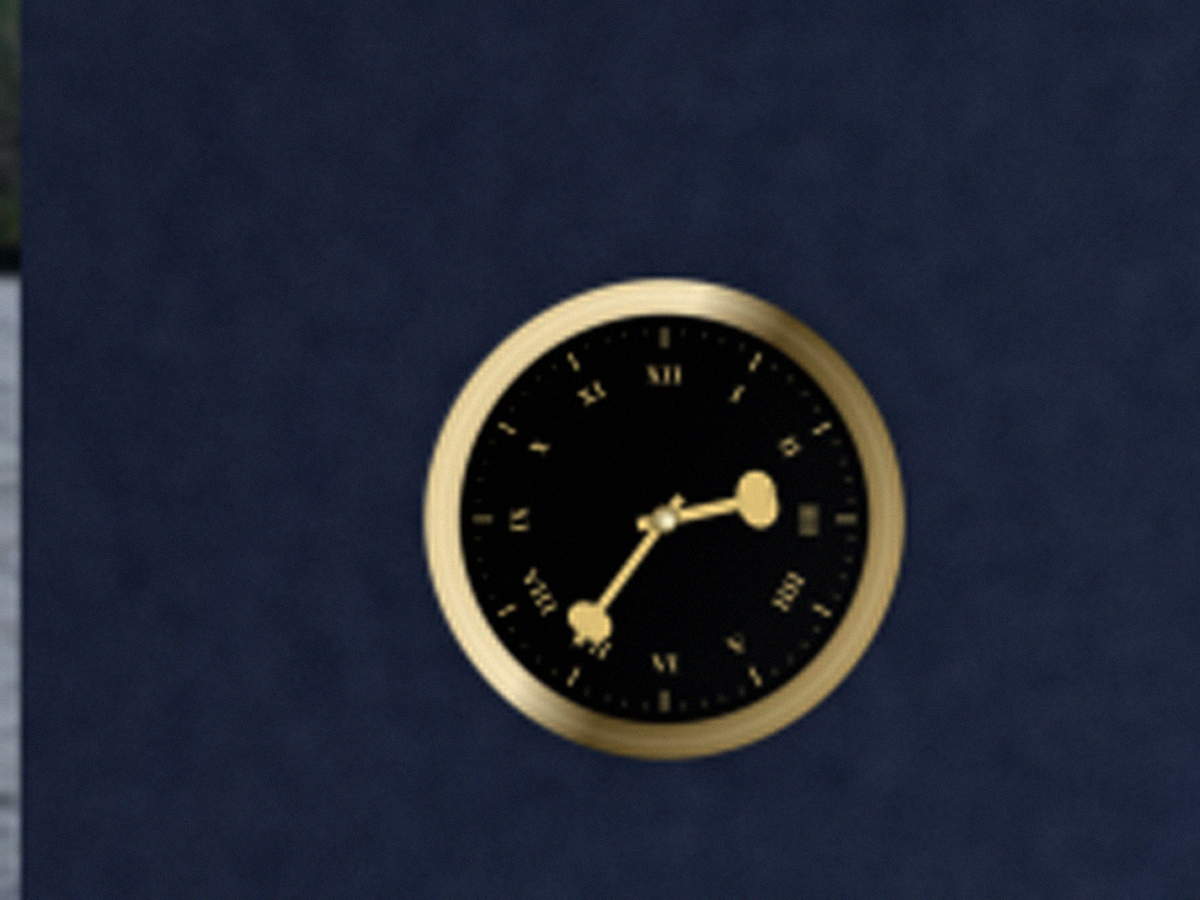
h=2 m=36
